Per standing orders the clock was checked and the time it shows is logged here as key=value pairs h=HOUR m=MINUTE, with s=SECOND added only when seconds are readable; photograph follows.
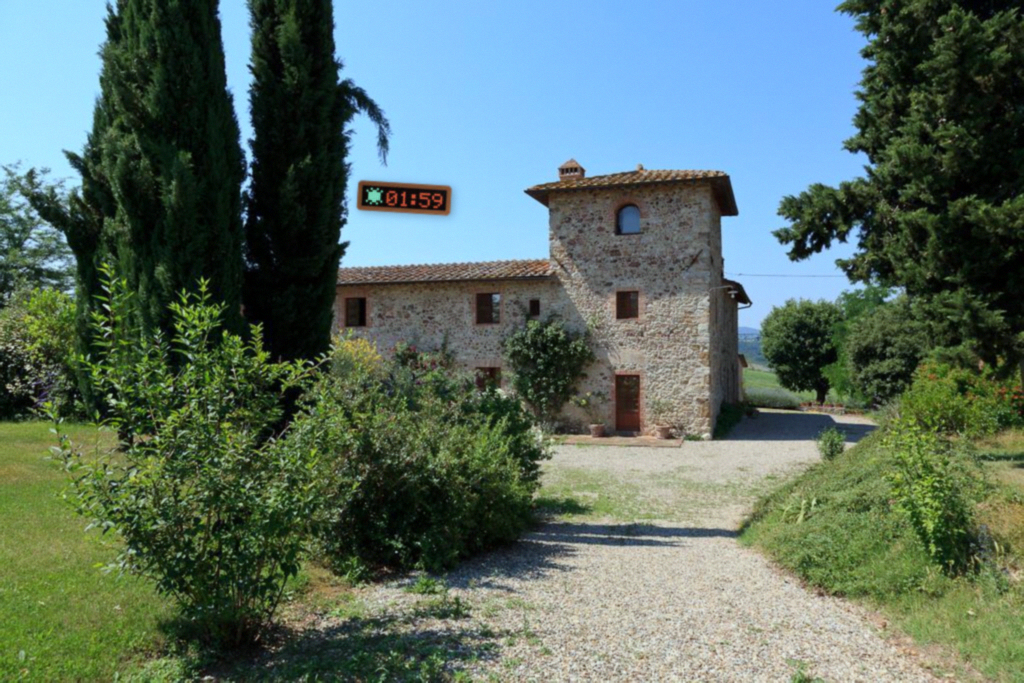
h=1 m=59
